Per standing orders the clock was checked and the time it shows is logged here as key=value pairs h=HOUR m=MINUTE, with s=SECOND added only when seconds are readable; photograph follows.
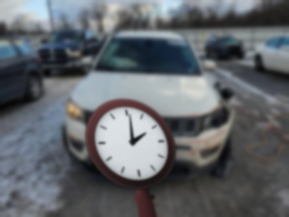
h=2 m=1
